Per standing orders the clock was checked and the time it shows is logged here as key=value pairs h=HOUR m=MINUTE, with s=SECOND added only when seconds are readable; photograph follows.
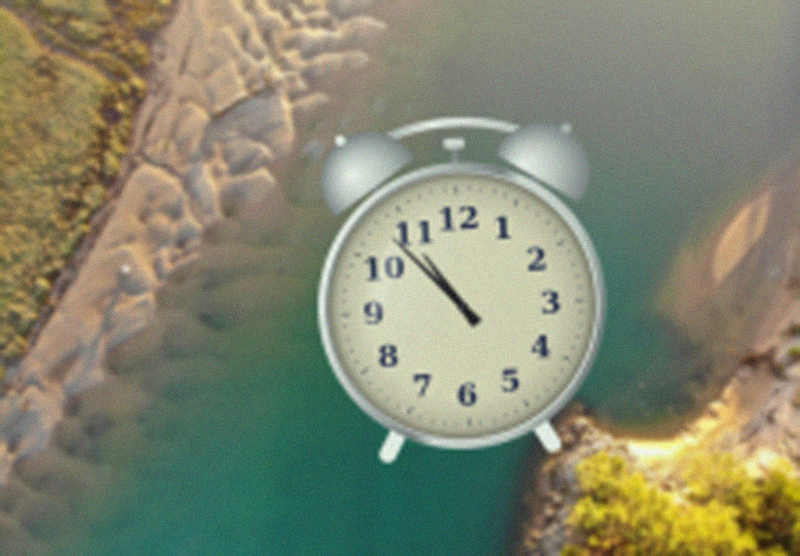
h=10 m=53
